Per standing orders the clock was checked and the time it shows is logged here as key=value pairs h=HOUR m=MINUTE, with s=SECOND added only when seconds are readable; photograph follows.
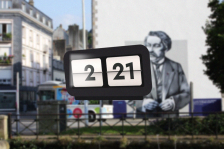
h=2 m=21
